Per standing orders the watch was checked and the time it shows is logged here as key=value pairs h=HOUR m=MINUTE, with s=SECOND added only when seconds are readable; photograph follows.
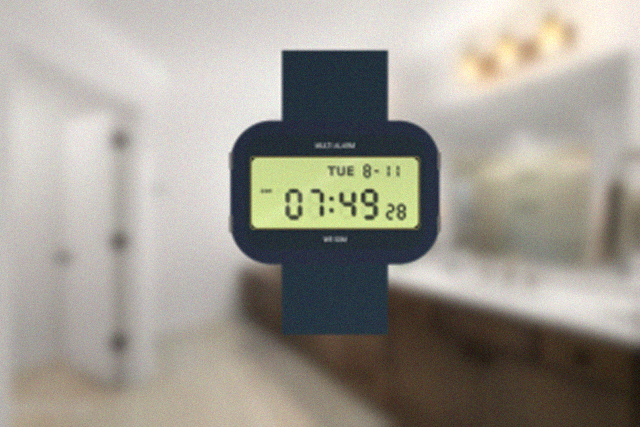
h=7 m=49 s=28
